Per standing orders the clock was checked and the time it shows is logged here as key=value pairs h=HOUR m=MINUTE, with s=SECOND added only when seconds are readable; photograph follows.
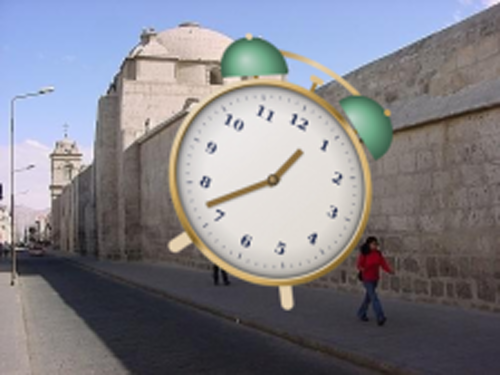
h=12 m=37
